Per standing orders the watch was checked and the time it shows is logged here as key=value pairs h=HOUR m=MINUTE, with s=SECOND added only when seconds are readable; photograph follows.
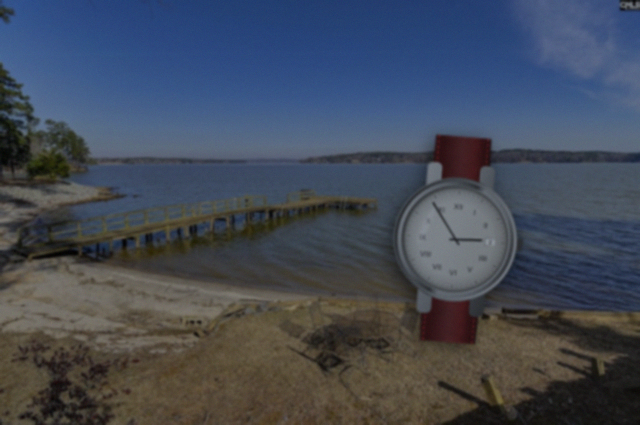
h=2 m=54
